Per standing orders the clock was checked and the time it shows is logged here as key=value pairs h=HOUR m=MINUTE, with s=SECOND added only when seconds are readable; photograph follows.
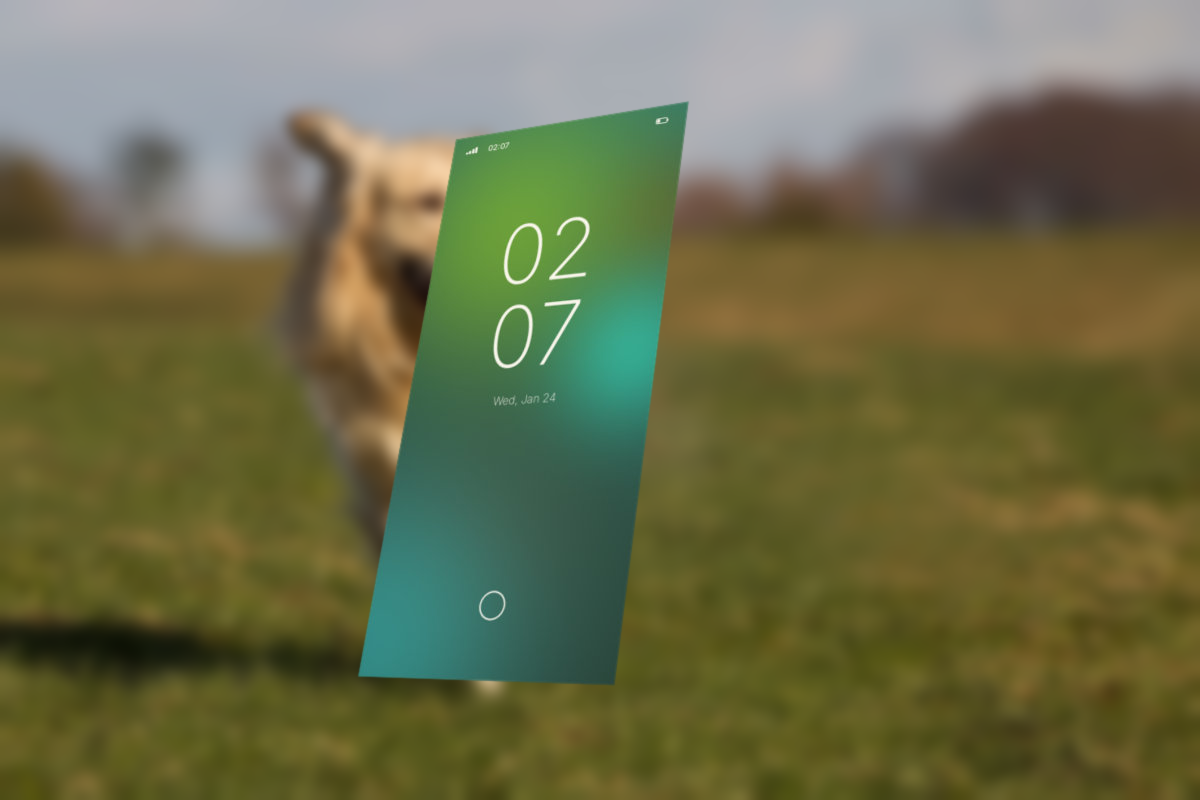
h=2 m=7
